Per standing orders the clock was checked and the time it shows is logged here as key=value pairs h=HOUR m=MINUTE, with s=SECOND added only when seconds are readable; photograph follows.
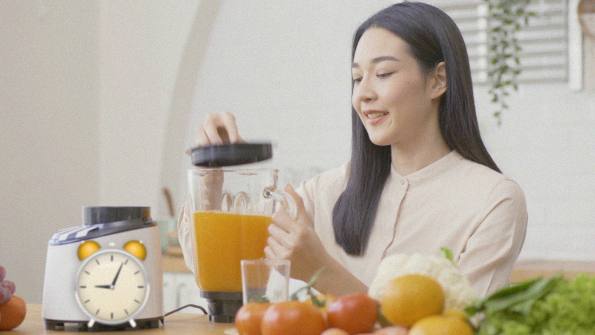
h=9 m=4
